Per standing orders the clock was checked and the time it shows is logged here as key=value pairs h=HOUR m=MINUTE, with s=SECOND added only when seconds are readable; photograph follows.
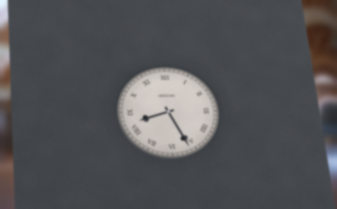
h=8 m=26
